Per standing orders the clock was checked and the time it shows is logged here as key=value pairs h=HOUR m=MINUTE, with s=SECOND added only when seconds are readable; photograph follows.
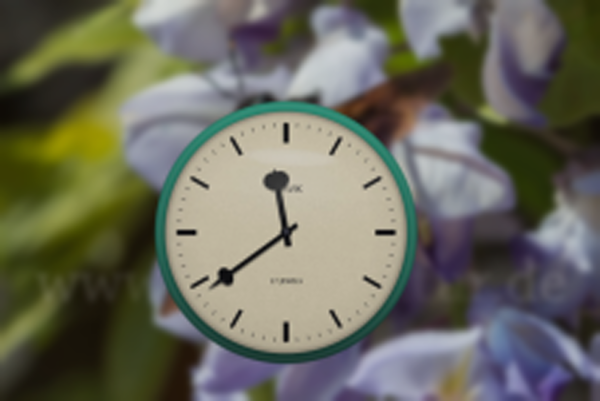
h=11 m=39
